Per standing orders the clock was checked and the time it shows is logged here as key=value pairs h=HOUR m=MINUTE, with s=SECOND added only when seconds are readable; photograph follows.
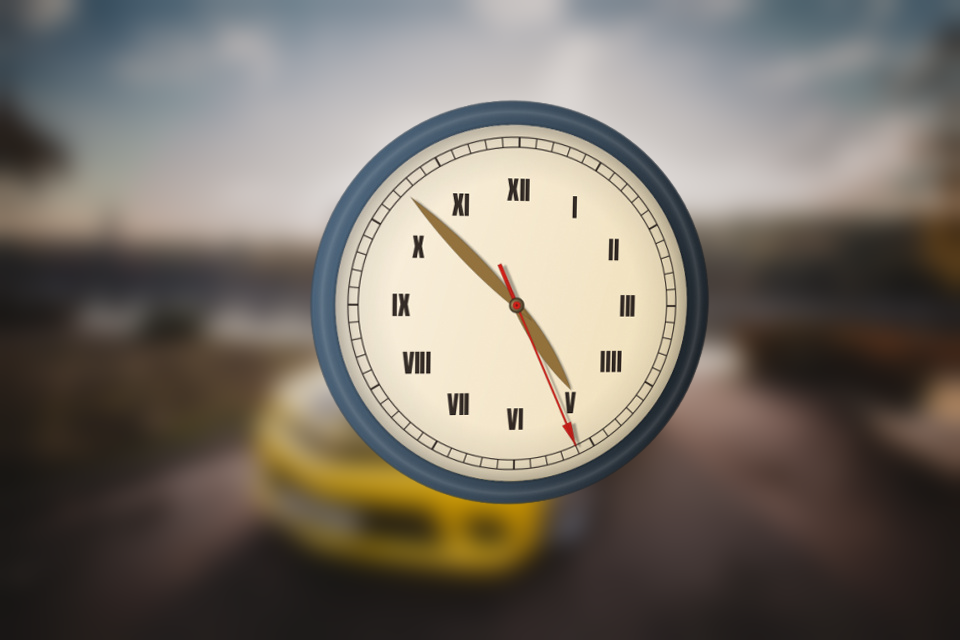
h=4 m=52 s=26
